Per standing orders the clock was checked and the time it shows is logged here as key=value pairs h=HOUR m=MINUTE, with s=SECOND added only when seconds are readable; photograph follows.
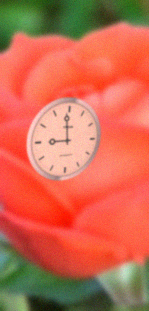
h=8 m=59
